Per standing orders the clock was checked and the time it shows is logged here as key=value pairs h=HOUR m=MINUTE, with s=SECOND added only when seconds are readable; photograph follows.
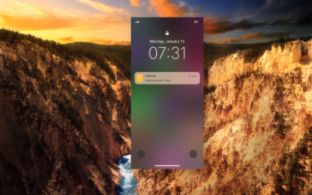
h=7 m=31
